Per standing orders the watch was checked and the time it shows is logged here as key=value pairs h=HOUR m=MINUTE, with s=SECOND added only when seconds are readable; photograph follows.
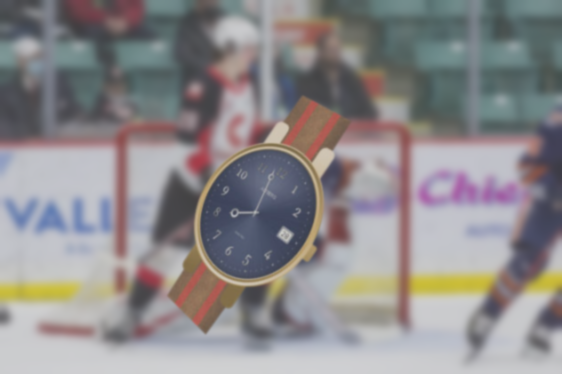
h=7 m=58
